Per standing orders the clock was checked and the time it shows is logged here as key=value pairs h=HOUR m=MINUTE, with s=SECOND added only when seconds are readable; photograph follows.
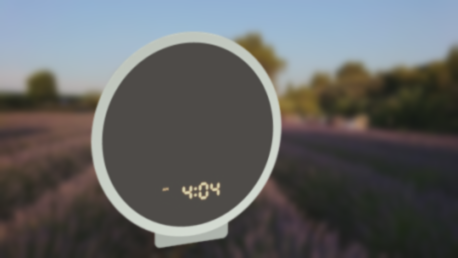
h=4 m=4
